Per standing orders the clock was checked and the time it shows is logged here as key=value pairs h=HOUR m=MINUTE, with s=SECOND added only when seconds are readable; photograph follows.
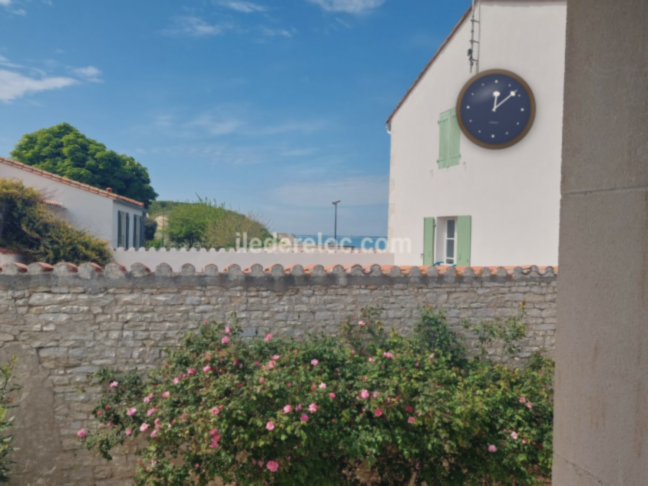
h=12 m=8
